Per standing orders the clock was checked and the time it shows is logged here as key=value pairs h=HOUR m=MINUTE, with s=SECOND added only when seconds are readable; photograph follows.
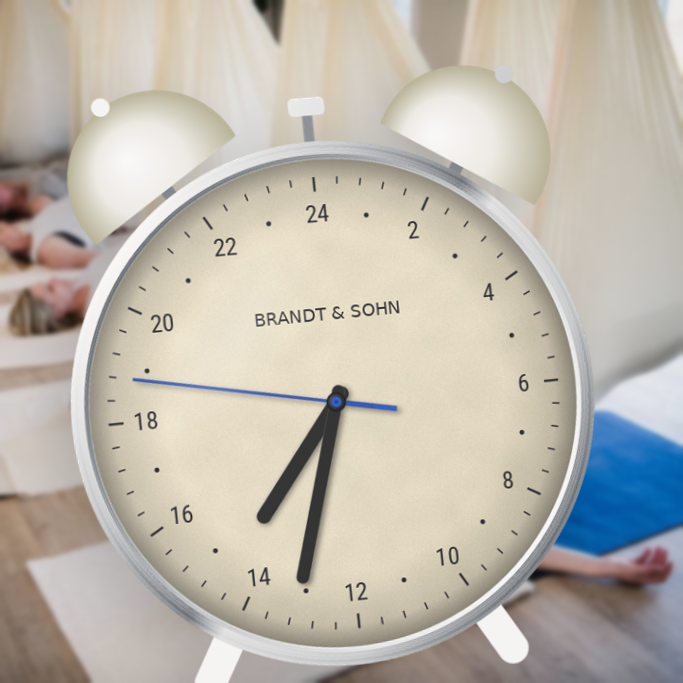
h=14 m=32 s=47
